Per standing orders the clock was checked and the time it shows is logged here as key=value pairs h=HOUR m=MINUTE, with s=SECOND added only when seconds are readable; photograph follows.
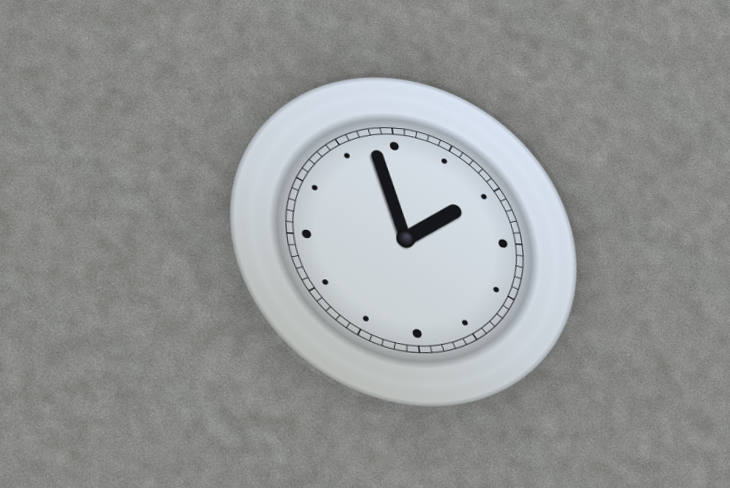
h=1 m=58
